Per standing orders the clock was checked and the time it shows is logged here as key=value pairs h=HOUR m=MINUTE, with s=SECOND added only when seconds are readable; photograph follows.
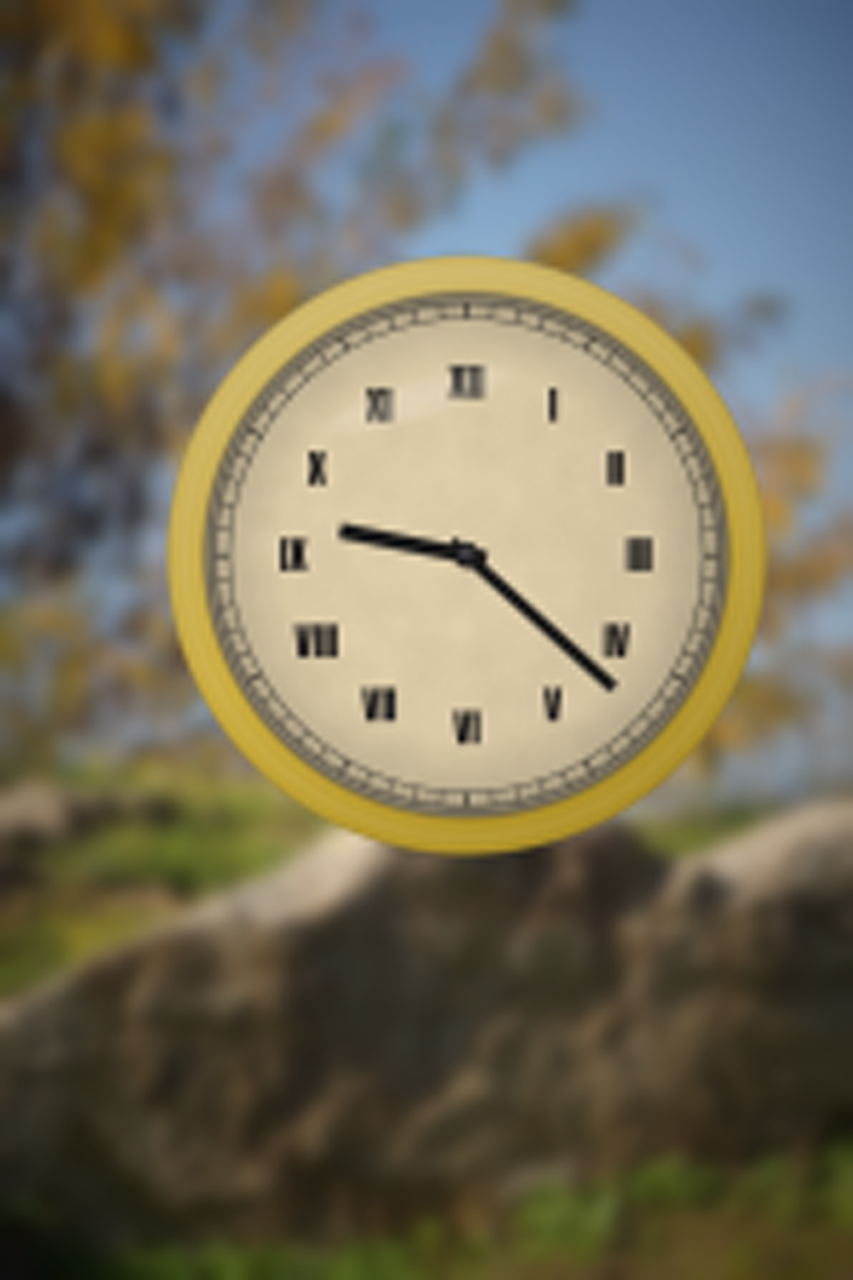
h=9 m=22
